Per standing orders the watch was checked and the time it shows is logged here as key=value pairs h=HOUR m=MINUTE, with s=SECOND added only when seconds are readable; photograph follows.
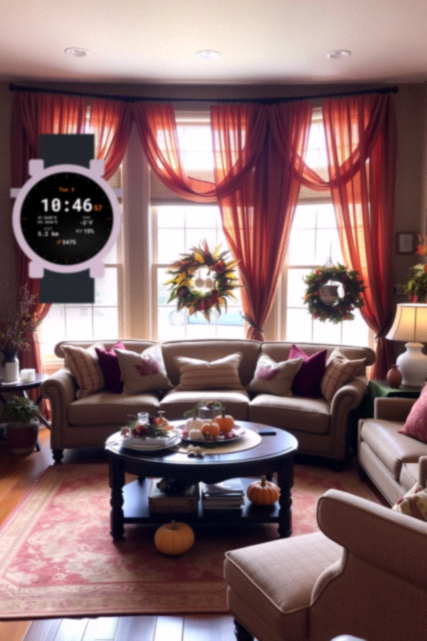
h=10 m=46
